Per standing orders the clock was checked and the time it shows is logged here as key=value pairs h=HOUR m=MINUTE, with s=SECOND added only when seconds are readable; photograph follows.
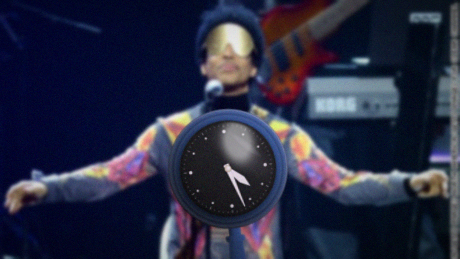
h=4 m=27
